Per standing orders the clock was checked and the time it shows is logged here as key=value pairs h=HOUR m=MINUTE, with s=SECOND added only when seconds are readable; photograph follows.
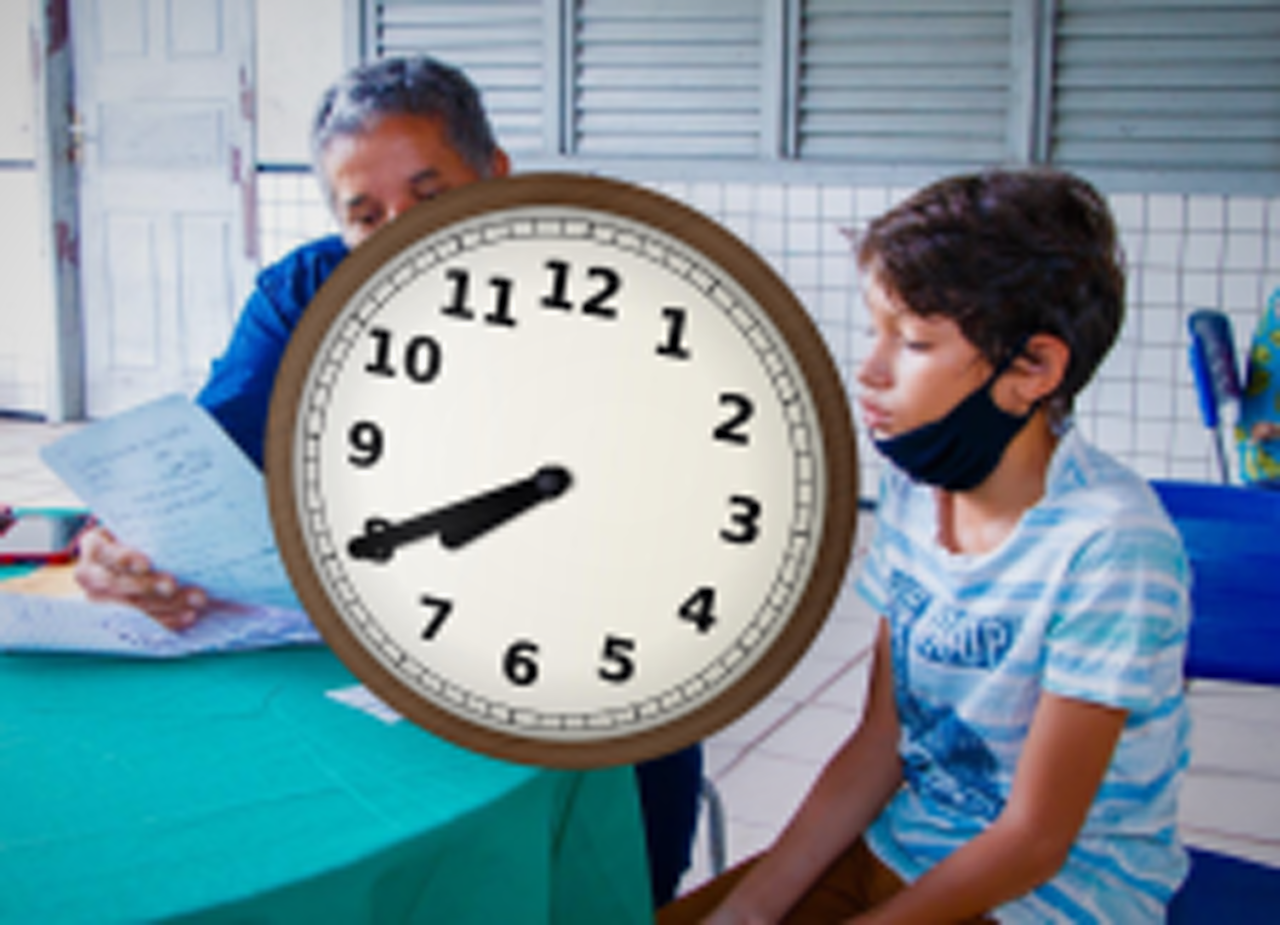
h=7 m=40
